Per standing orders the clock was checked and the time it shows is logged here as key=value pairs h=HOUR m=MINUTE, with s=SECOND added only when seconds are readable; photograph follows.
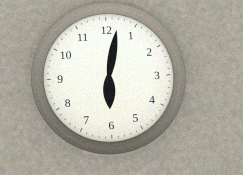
h=6 m=2
